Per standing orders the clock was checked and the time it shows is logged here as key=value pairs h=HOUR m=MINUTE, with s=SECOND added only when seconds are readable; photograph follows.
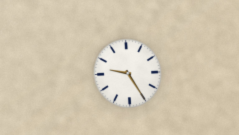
h=9 m=25
